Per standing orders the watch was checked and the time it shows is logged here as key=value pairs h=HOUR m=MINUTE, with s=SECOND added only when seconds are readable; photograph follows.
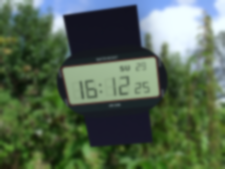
h=16 m=12
